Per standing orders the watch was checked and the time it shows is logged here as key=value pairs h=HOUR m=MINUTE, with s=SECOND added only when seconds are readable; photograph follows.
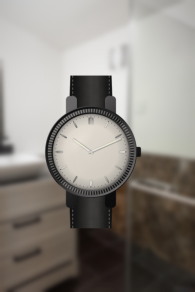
h=10 m=11
